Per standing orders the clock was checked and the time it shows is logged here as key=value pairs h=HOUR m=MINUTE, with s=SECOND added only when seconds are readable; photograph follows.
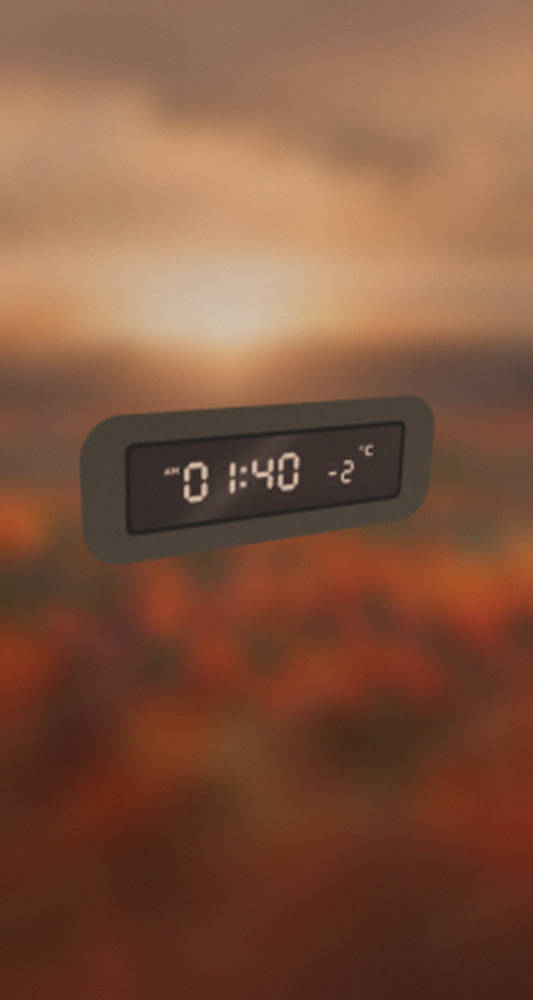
h=1 m=40
